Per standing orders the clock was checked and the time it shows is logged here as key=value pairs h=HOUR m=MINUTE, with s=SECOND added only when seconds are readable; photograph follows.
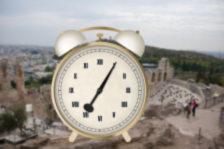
h=7 m=5
